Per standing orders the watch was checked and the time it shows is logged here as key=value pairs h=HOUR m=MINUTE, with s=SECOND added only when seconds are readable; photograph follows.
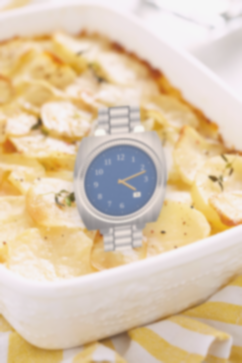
h=4 m=12
